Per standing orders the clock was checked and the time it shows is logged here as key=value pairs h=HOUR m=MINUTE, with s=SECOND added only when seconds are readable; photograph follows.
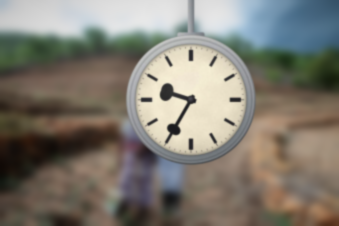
h=9 m=35
